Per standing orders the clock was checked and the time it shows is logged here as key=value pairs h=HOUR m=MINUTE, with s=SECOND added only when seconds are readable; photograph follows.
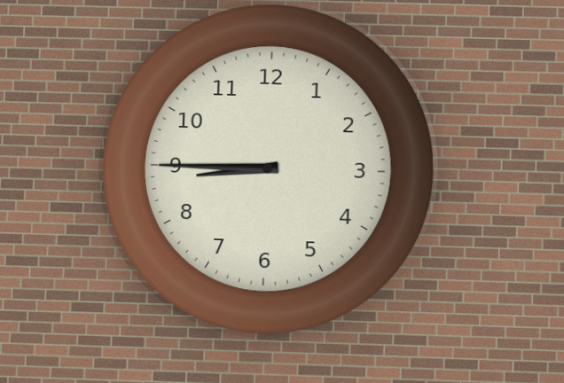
h=8 m=45
